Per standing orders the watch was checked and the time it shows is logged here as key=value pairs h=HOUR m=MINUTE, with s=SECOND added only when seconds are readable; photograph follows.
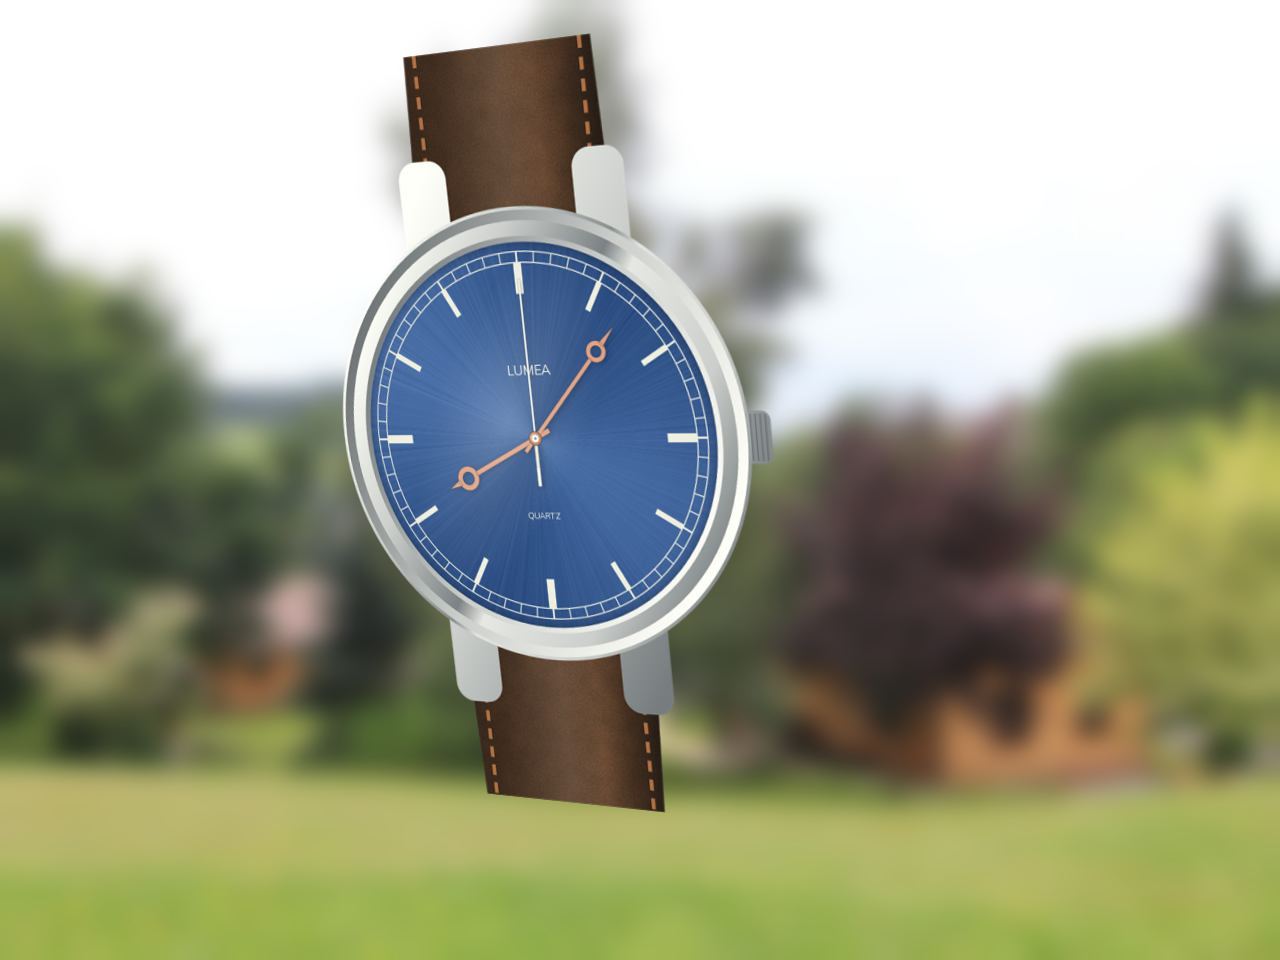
h=8 m=7 s=0
